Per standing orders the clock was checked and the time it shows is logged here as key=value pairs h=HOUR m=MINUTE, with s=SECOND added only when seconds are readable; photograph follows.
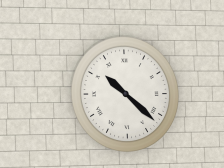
h=10 m=22
